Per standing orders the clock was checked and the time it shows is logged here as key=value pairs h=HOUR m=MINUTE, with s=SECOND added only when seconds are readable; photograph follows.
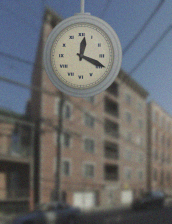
h=12 m=19
